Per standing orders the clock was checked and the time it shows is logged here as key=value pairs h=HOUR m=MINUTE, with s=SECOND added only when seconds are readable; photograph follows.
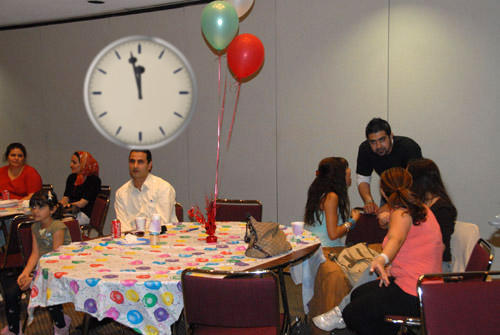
h=11 m=58
